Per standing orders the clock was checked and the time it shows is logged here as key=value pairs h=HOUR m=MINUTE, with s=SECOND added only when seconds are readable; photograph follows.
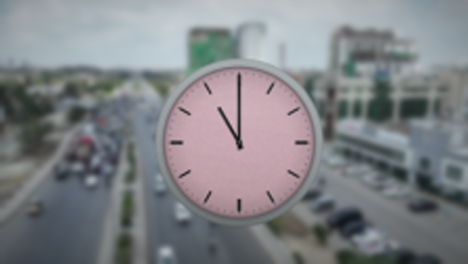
h=11 m=0
